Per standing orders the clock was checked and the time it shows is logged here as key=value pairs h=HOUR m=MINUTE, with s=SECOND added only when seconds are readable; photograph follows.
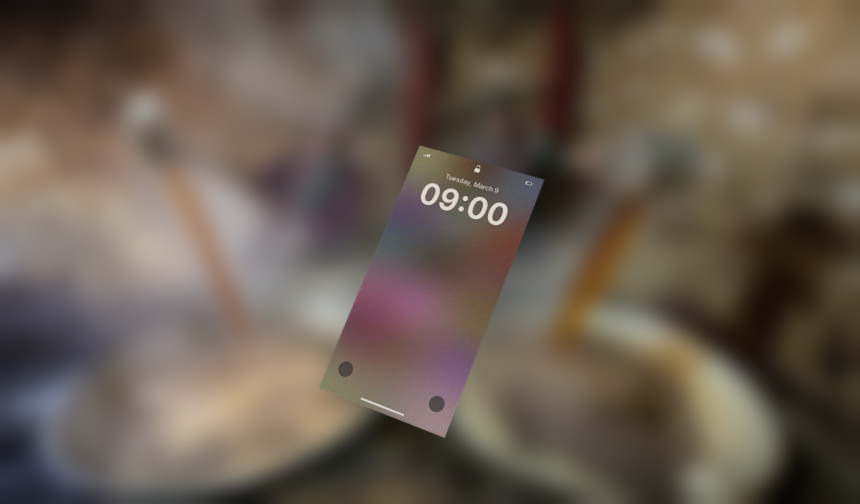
h=9 m=0
